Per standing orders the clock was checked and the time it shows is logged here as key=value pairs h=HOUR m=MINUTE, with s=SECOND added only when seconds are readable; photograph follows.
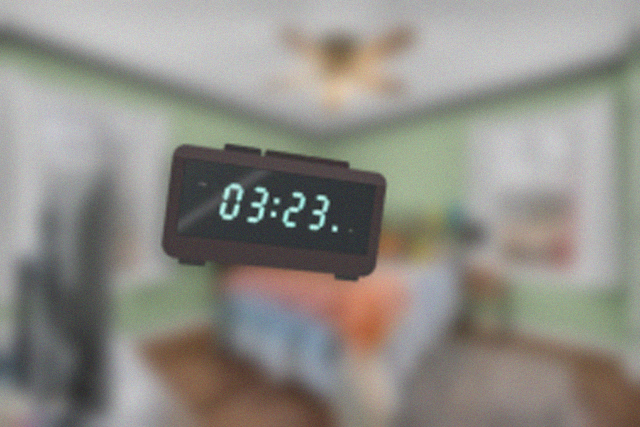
h=3 m=23
